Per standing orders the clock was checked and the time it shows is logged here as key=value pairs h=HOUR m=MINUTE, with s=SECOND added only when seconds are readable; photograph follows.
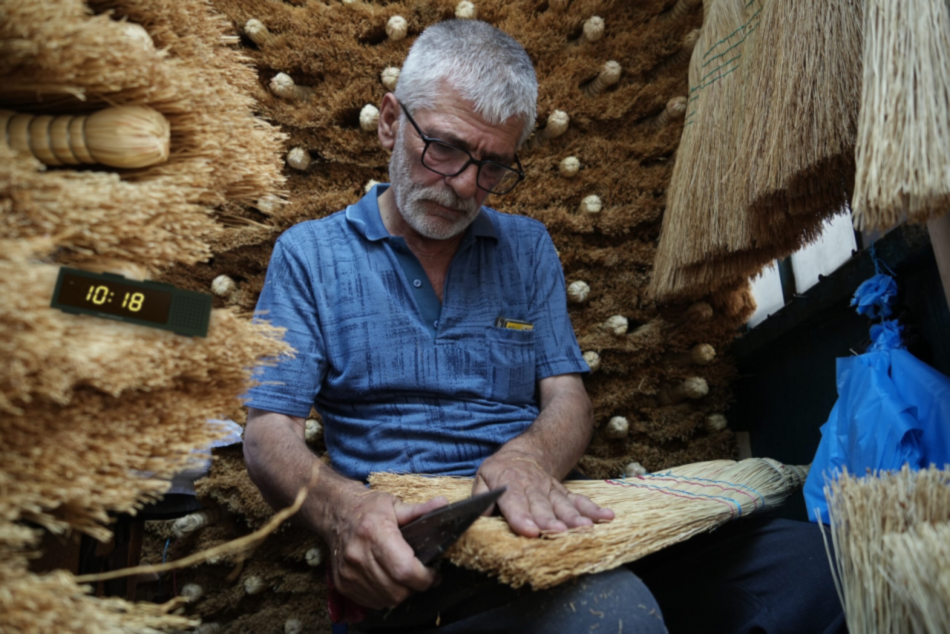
h=10 m=18
